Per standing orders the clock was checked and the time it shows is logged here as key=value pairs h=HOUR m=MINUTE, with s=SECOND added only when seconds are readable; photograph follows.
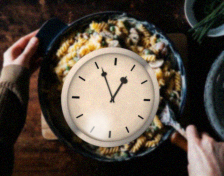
h=12 m=56
